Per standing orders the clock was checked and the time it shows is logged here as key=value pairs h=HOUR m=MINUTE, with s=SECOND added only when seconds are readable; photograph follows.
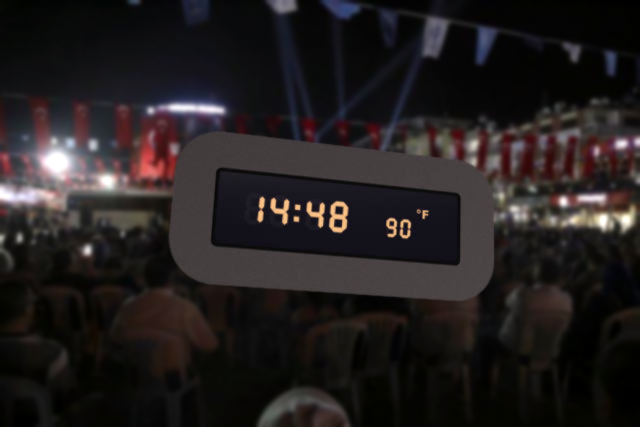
h=14 m=48
